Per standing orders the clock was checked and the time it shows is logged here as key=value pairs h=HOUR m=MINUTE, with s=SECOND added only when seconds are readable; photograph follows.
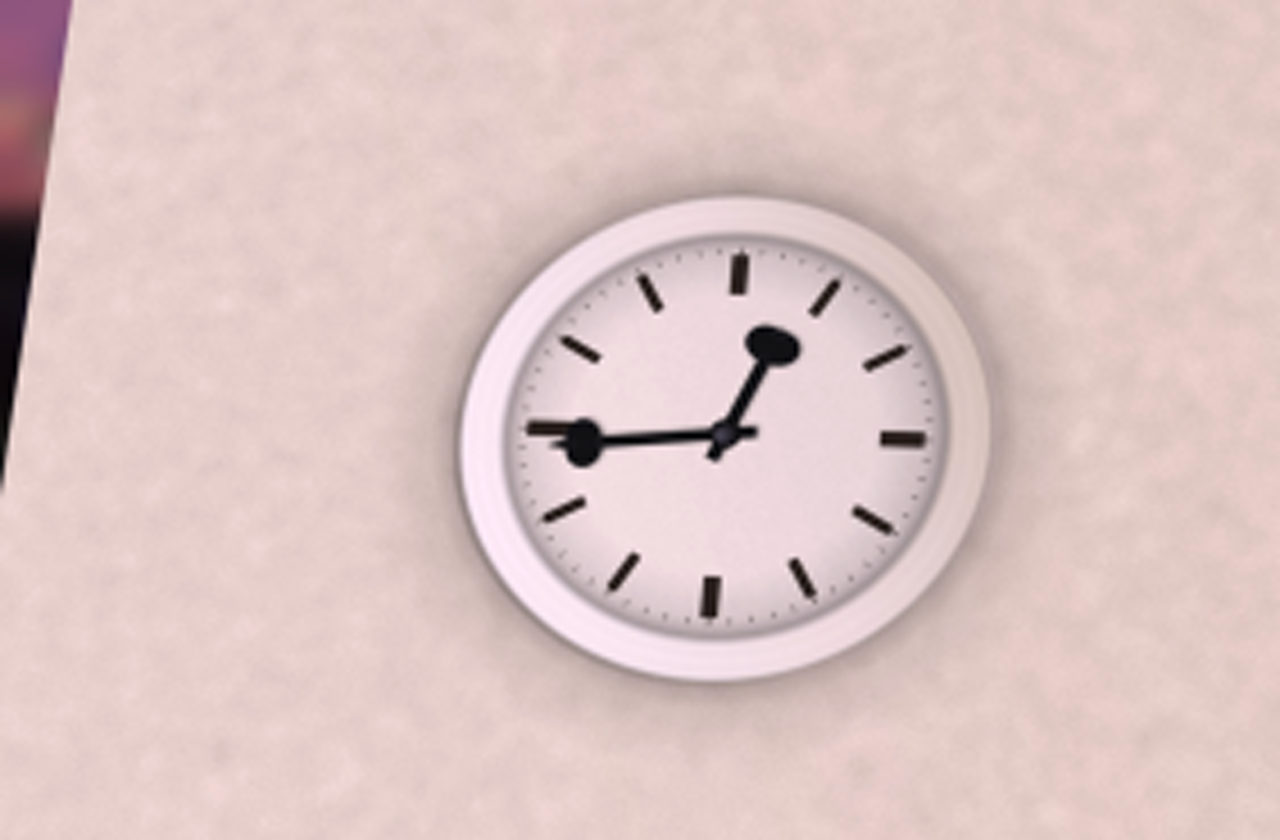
h=12 m=44
